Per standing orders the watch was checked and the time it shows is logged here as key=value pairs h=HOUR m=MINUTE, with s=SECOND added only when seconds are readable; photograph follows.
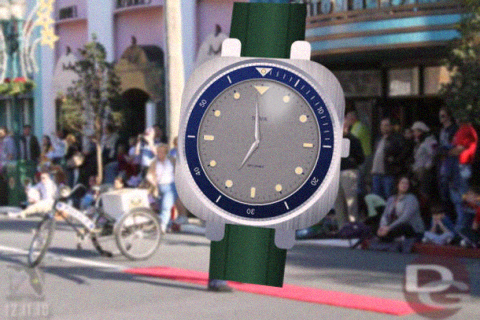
h=6 m=59
